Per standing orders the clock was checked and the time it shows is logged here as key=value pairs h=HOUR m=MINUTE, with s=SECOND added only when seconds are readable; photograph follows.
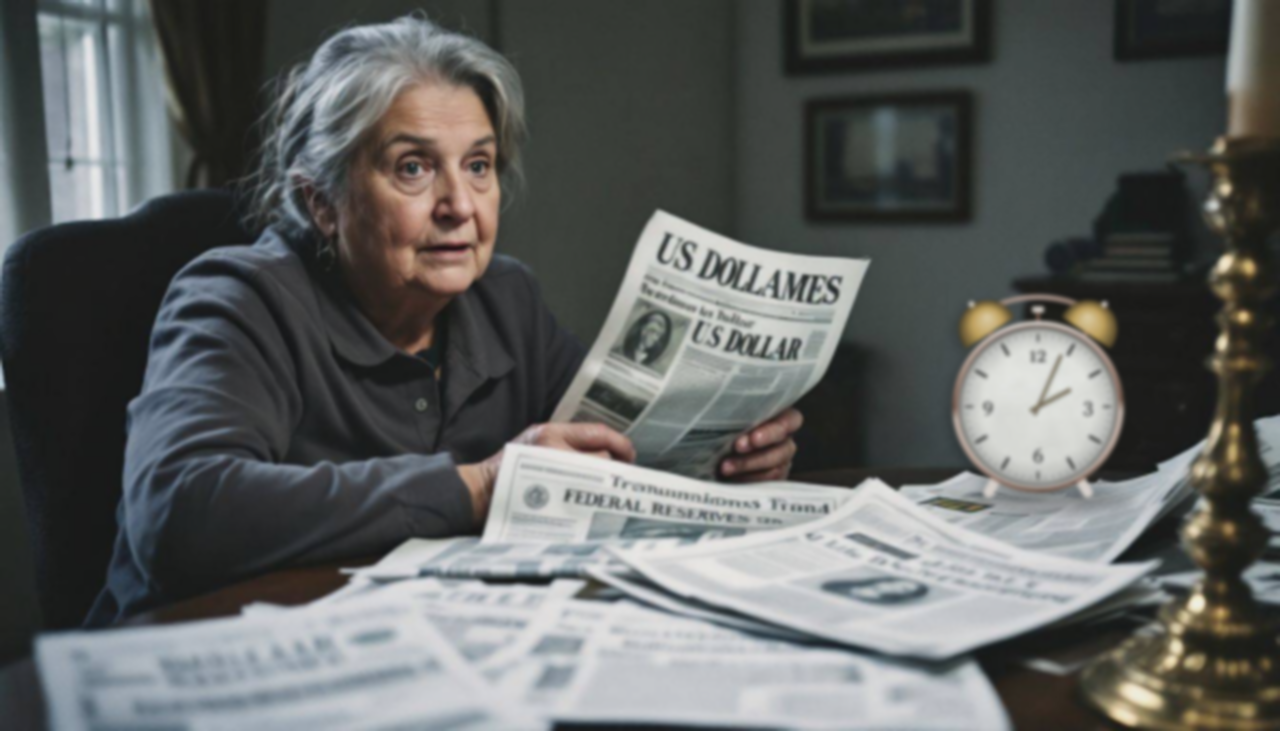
h=2 m=4
